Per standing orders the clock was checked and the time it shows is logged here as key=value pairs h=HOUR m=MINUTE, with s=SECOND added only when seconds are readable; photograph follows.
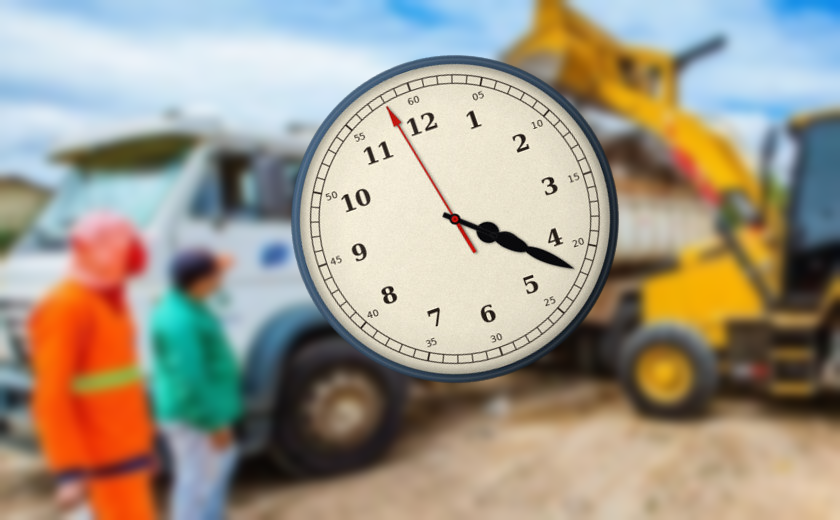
h=4 m=21 s=58
